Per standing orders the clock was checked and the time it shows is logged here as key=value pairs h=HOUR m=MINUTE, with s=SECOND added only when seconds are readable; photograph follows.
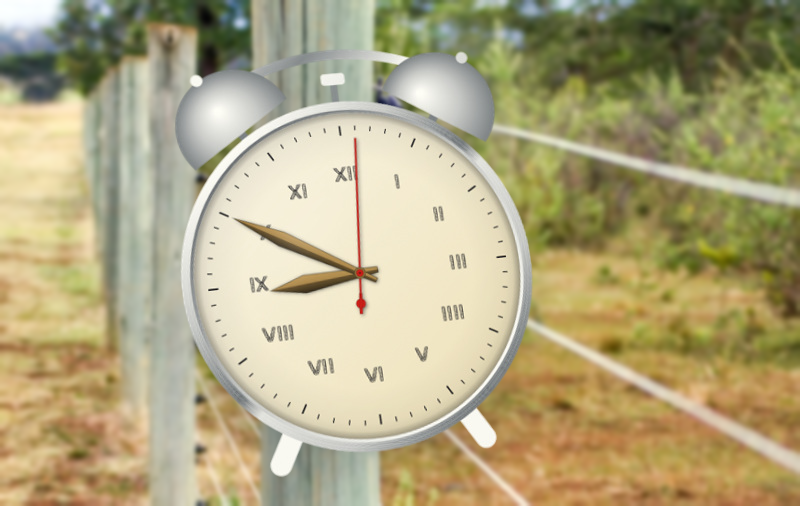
h=8 m=50 s=1
